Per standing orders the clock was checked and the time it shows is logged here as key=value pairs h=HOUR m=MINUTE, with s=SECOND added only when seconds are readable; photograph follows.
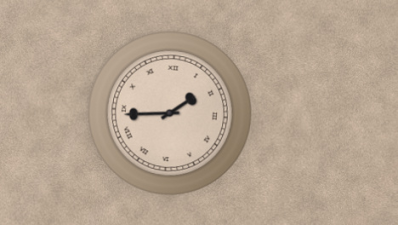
h=1 m=44
